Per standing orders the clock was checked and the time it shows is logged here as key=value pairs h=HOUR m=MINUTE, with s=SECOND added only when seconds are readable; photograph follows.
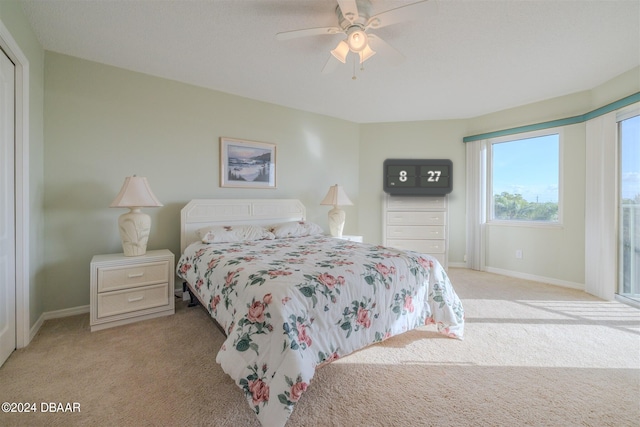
h=8 m=27
